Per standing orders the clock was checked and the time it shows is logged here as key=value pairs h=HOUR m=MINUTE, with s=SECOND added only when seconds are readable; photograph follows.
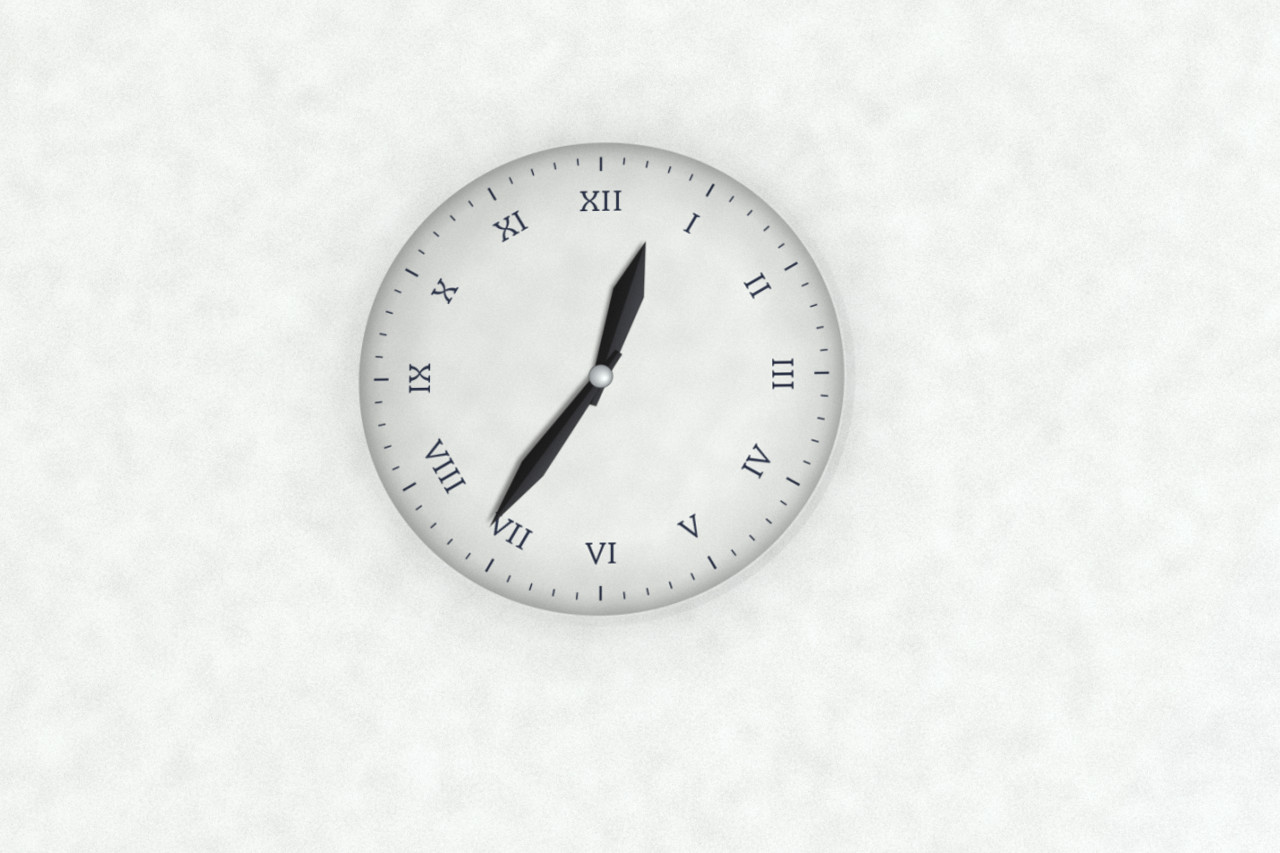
h=12 m=36
